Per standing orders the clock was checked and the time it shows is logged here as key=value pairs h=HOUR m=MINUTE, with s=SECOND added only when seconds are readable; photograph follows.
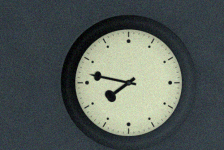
h=7 m=47
